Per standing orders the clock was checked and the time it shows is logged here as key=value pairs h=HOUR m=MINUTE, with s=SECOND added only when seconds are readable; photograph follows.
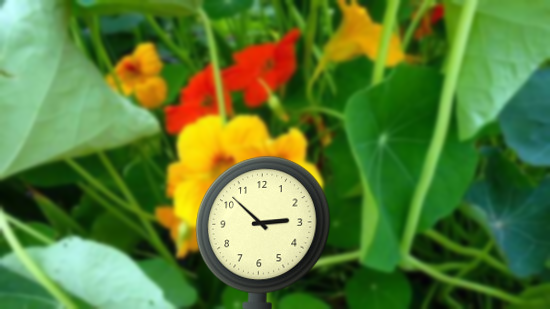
h=2 m=52
